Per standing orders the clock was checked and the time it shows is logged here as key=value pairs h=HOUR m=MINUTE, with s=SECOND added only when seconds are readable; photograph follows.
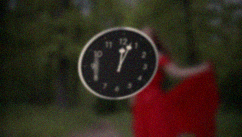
h=12 m=3
